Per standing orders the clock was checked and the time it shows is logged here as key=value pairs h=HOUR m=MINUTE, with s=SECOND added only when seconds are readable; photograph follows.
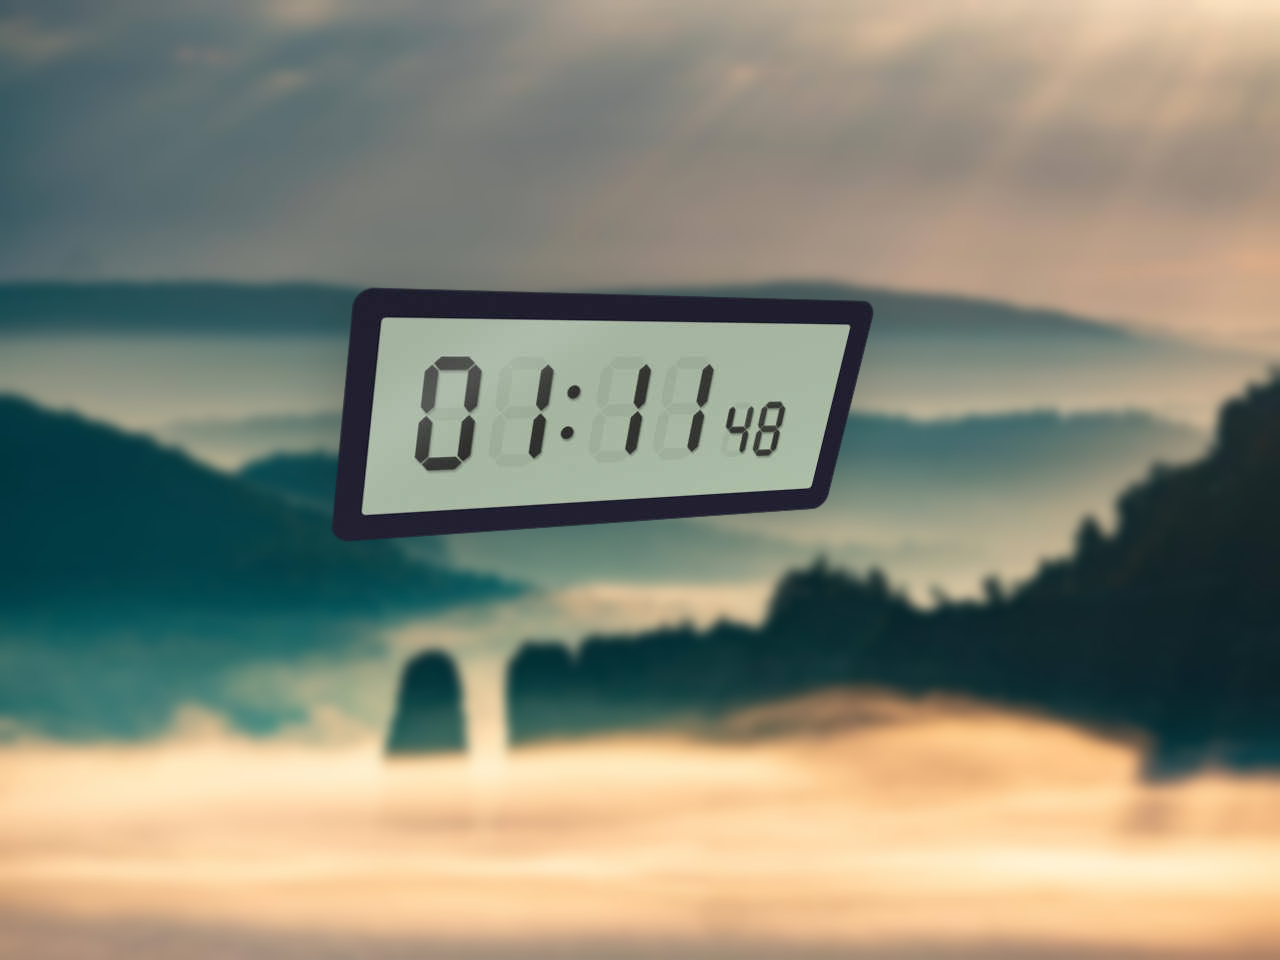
h=1 m=11 s=48
